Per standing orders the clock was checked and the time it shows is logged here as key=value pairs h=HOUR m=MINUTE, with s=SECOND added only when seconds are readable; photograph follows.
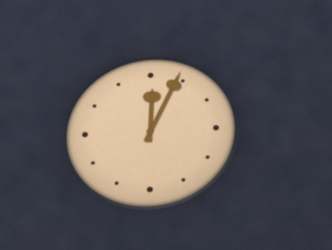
h=12 m=4
